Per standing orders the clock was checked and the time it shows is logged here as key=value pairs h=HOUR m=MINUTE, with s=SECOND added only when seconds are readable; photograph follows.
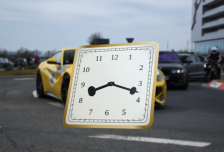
h=8 m=18
